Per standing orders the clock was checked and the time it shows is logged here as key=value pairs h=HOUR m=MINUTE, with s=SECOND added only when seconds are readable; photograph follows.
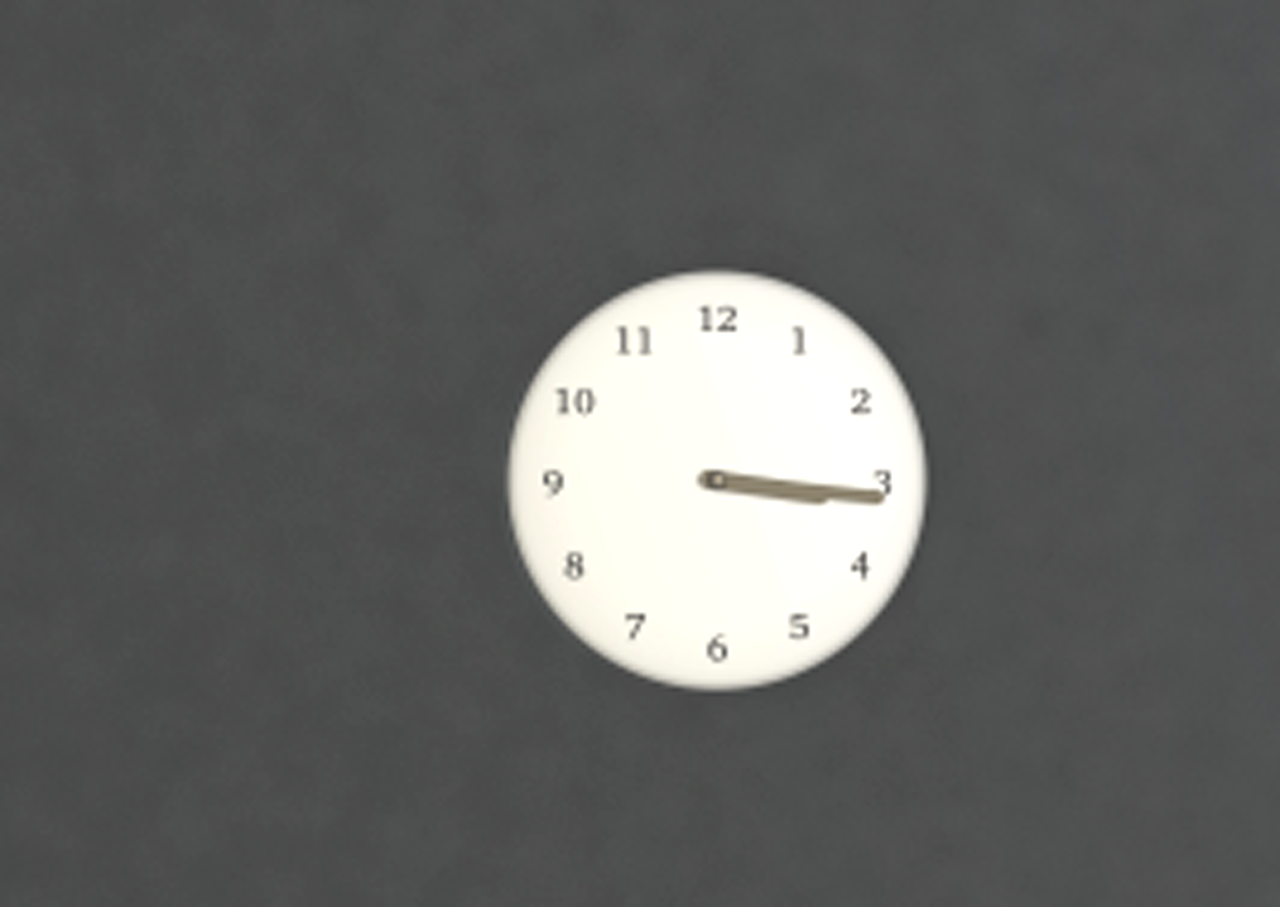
h=3 m=16
